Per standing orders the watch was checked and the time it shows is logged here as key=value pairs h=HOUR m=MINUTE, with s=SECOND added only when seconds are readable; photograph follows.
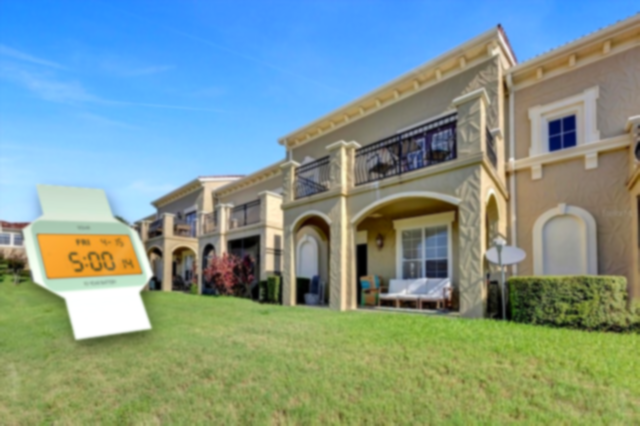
h=5 m=0
